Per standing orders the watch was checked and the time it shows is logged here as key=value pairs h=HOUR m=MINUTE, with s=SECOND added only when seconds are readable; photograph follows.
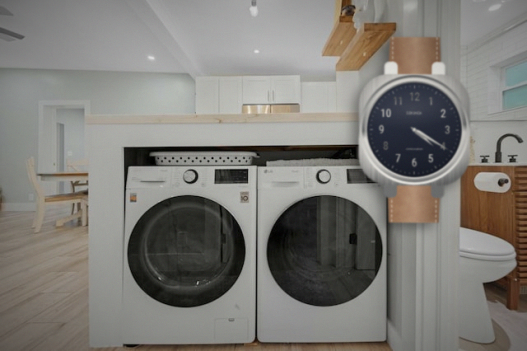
h=4 m=20
